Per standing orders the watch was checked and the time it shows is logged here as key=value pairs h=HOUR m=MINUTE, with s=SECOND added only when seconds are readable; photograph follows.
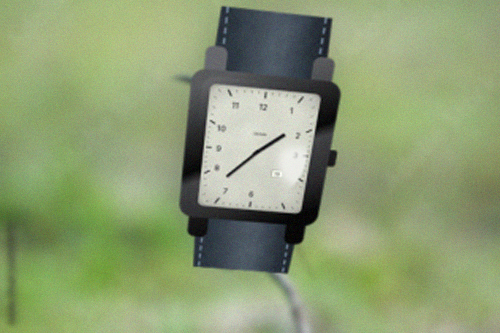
h=1 m=37
